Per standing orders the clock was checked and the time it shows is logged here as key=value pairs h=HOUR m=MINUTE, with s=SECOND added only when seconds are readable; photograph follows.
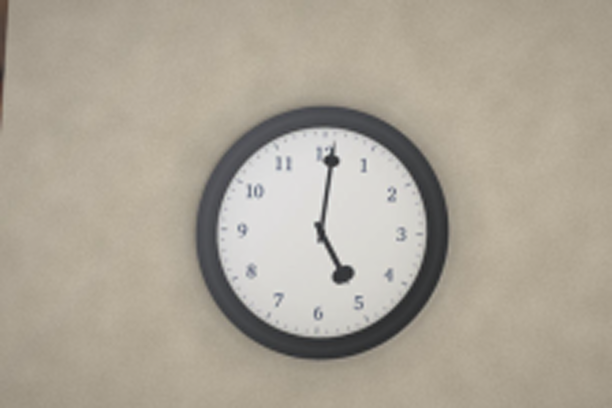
h=5 m=1
